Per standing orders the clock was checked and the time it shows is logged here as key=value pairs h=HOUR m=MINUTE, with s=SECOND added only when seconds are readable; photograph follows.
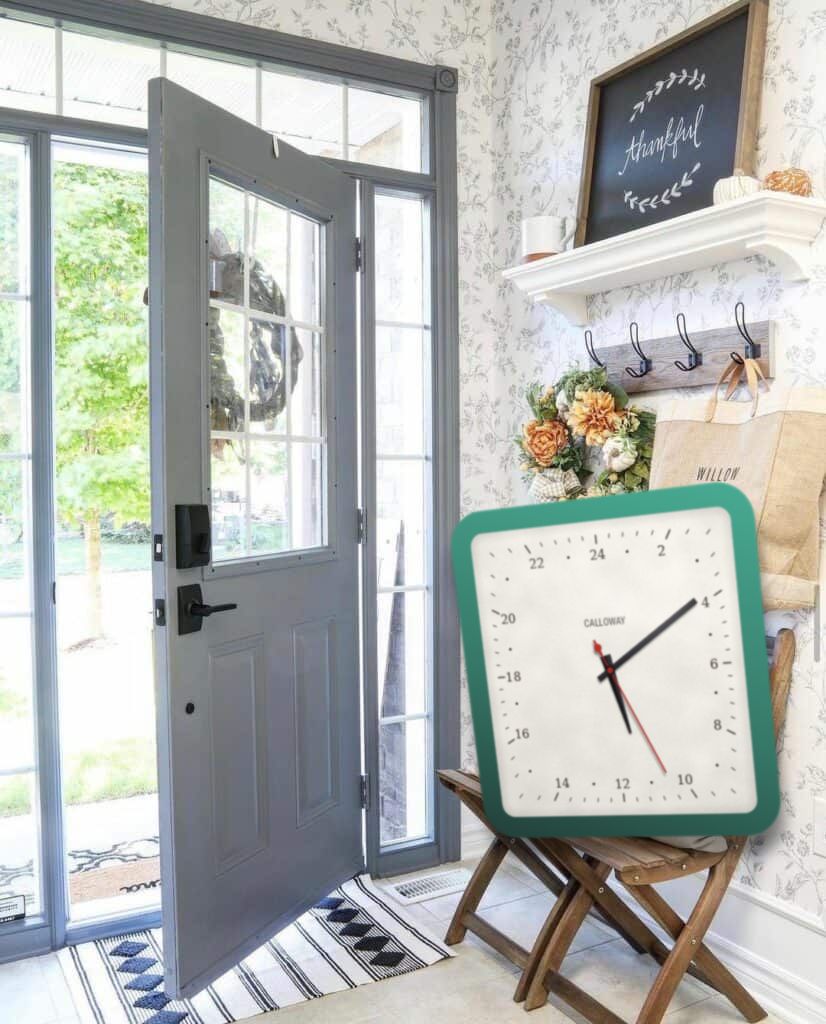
h=11 m=9 s=26
